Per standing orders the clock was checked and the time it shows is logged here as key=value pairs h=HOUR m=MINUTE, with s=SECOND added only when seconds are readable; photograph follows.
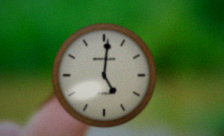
h=5 m=1
